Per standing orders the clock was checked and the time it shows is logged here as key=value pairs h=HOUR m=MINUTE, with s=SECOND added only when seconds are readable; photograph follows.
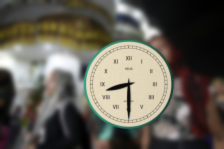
h=8 m=30
